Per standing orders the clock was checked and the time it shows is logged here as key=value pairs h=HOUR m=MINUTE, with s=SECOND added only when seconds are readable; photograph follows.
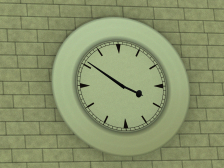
h=3 m=51
